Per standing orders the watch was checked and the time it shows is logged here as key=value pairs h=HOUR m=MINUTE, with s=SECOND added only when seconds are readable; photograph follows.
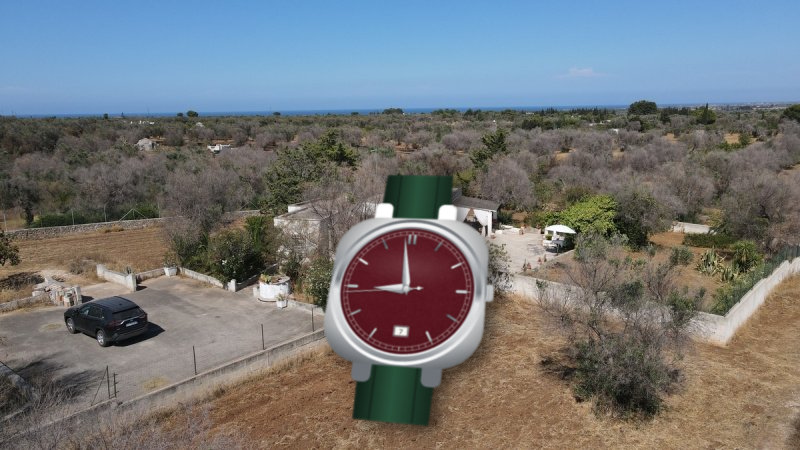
h=8 m=58 s=44
